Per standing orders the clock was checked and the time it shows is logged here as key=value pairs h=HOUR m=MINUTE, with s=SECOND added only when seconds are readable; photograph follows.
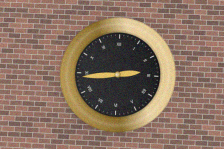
h=2 m=44
